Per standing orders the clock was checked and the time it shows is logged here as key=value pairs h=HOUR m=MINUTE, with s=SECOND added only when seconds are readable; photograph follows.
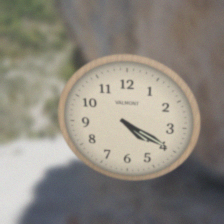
h=4 m=20
